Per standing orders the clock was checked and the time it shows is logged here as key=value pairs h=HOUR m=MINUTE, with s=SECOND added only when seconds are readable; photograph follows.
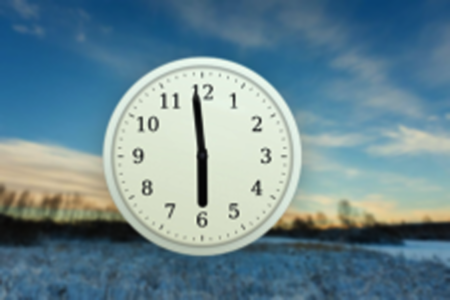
h=5 m=59
